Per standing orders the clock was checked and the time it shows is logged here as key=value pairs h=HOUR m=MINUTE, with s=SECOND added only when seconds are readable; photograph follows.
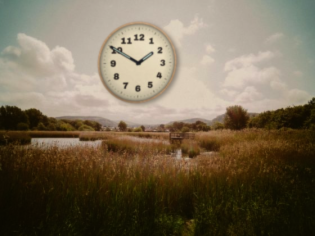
h=1 m=50
